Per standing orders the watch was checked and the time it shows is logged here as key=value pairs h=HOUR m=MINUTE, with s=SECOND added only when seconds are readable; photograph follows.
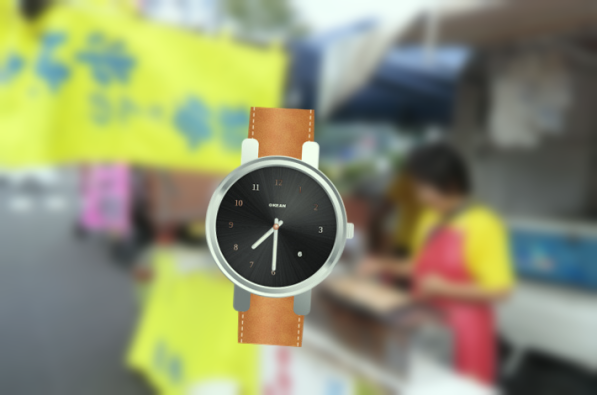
h=7 m=30
